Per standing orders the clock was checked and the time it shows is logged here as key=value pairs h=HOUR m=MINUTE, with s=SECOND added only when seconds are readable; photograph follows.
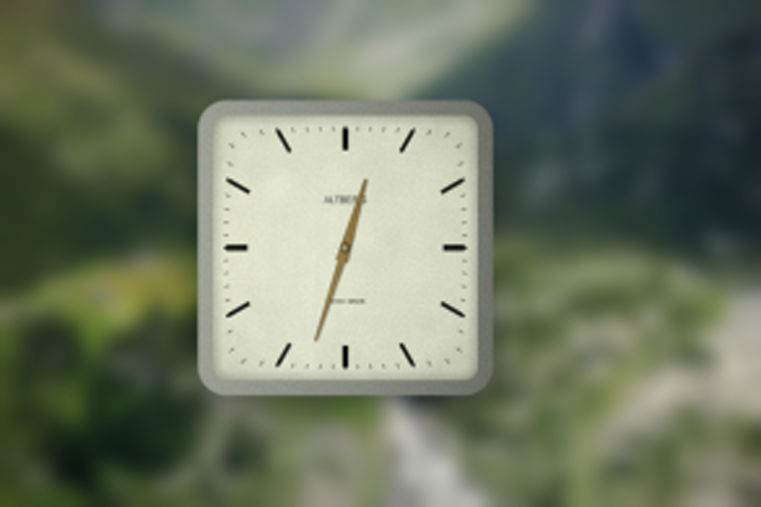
h=12 m=33
